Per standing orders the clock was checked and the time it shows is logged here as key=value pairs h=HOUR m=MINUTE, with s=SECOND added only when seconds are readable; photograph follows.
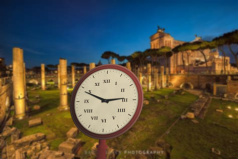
h=2 m=49
